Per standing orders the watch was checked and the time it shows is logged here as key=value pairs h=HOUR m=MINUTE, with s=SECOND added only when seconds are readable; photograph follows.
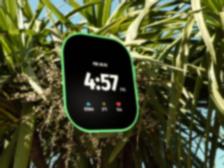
h=4 m=57
